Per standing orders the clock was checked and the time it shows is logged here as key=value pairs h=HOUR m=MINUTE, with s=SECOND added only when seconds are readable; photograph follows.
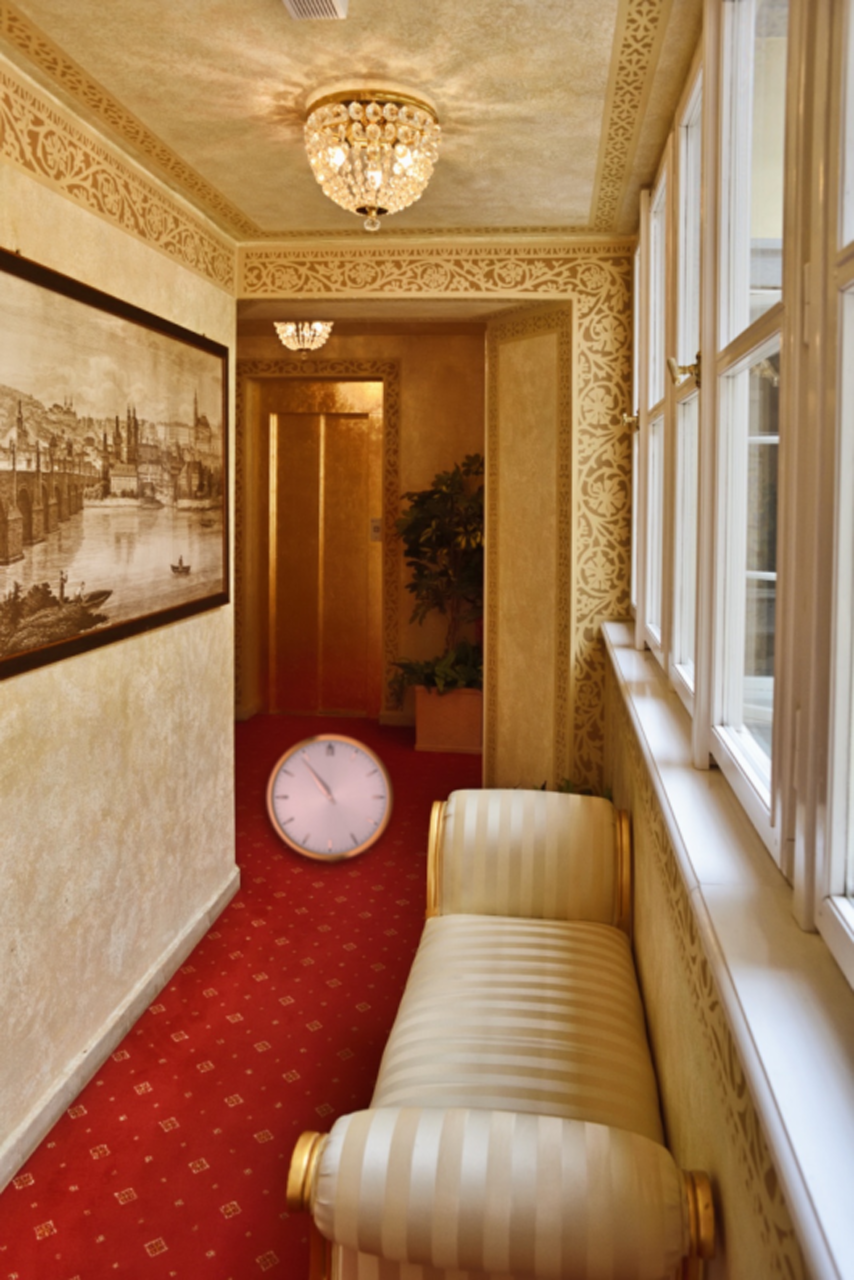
h=10 m=54
